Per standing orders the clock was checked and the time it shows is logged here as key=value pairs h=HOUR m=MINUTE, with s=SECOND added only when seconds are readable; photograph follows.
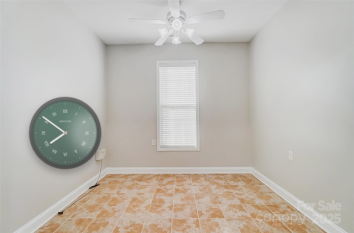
h=7 m=51
